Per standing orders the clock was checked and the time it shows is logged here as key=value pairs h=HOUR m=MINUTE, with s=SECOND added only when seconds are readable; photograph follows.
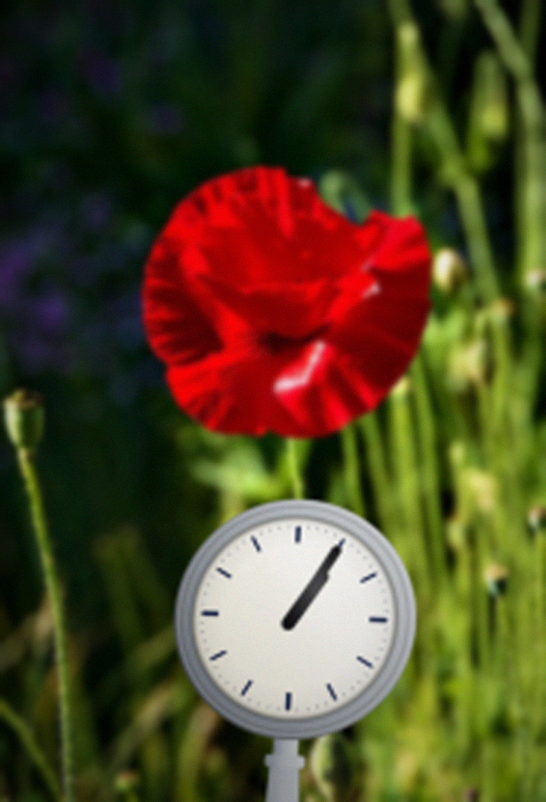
h=1 m=5
